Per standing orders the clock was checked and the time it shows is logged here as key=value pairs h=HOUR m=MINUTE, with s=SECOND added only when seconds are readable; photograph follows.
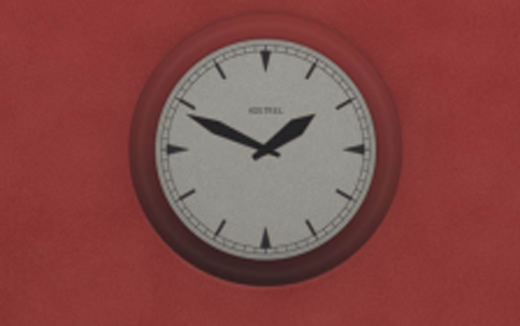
h=1 m=49
